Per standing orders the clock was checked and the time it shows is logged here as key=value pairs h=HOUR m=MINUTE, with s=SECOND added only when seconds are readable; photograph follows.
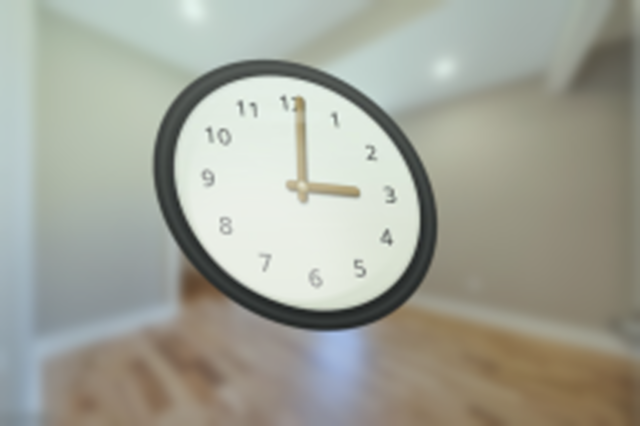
h=3 m=1
